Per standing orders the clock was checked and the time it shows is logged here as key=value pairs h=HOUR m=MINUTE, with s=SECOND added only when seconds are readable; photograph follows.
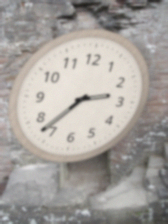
h=2 m=37
